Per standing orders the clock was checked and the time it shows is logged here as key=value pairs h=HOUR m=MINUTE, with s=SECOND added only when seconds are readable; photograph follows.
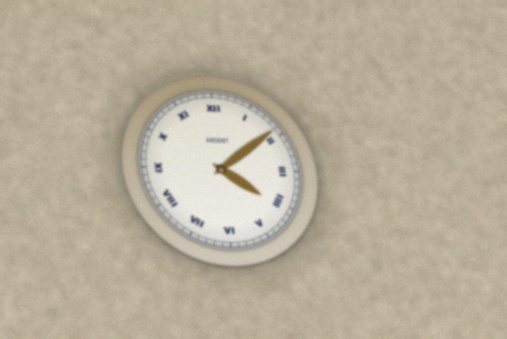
h=4 m=9
